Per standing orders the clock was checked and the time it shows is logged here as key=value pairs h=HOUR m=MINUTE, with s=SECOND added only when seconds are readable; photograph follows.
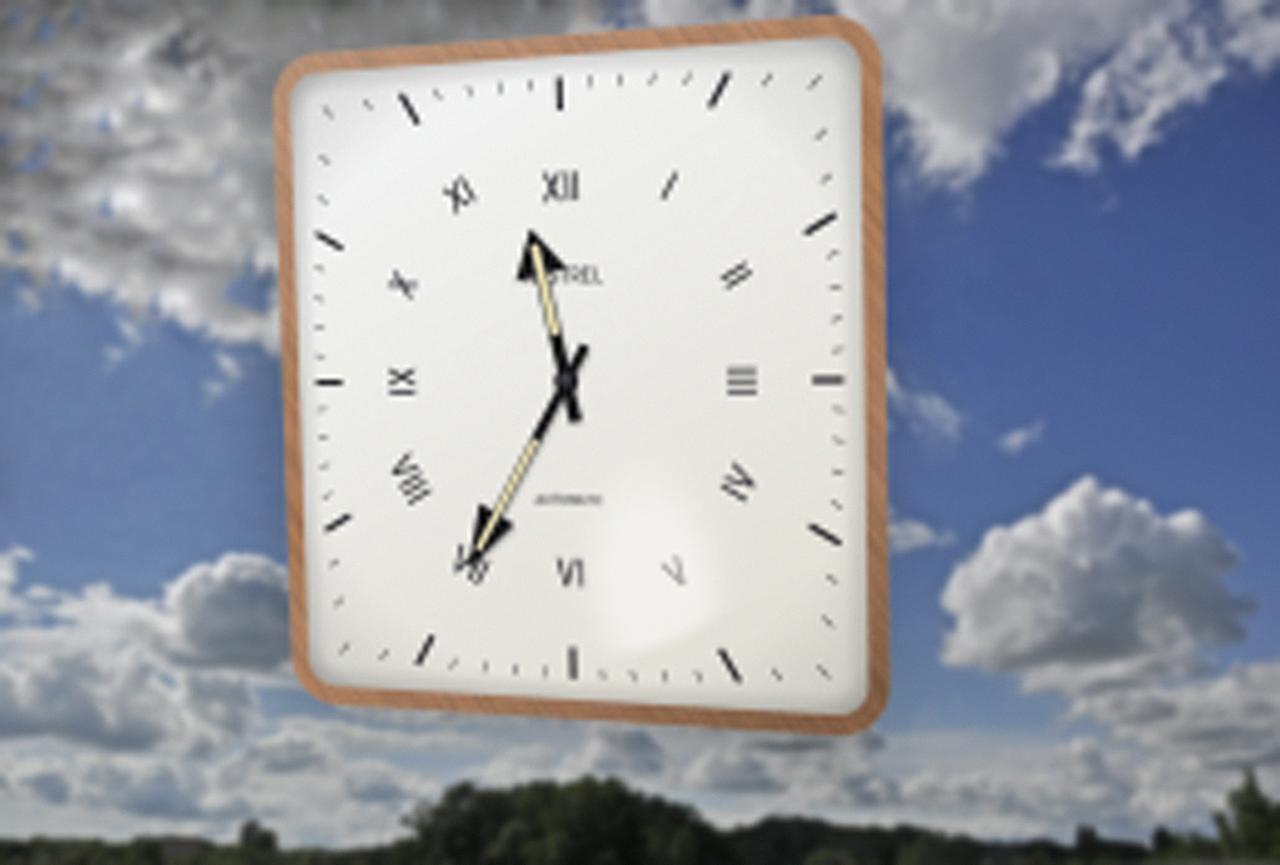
h=11 m=35
